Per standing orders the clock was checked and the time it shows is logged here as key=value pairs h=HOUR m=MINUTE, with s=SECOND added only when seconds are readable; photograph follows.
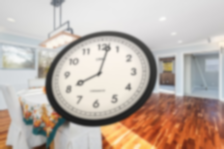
h=8 m=2
